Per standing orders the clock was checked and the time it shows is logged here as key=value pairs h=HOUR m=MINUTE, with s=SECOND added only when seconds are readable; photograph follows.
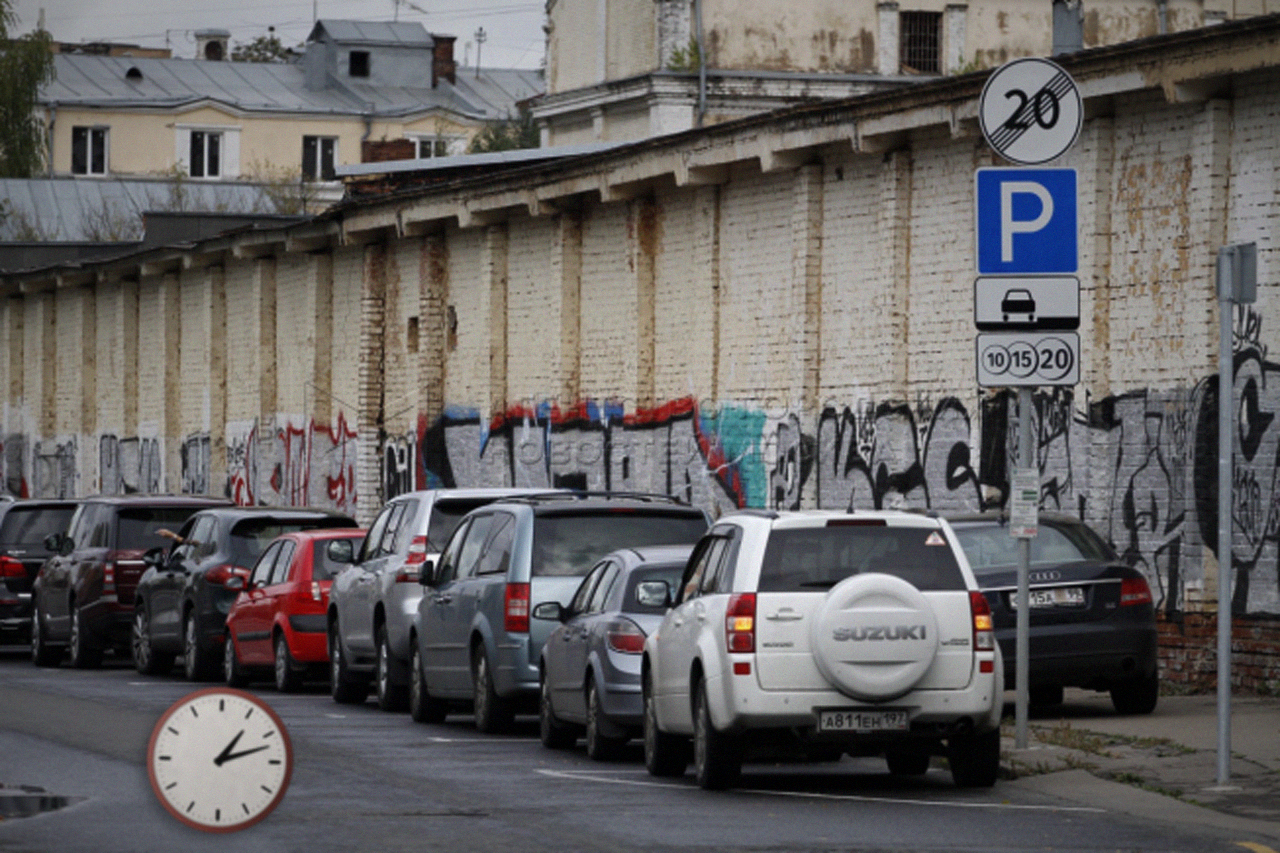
h=1 m=12
